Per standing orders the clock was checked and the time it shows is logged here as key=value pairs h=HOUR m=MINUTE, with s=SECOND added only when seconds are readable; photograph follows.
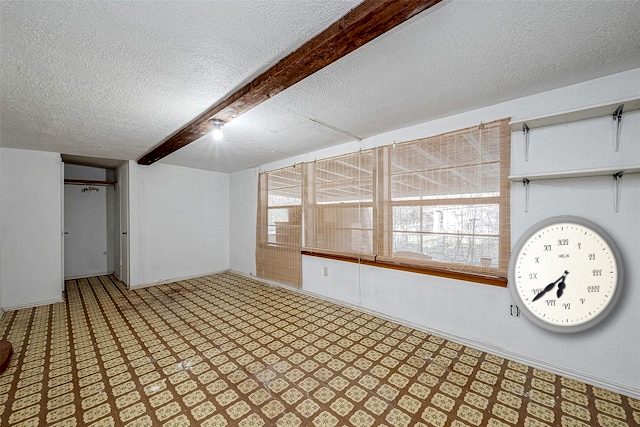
h=6 m=39
